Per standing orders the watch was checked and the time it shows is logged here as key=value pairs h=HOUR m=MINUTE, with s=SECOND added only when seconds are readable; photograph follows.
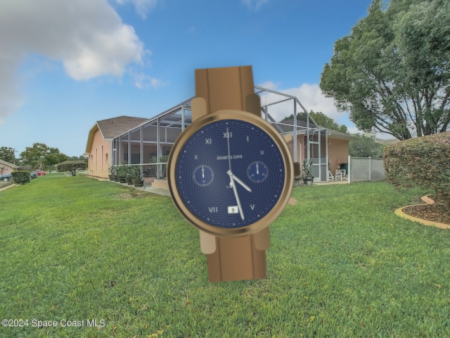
h=4 m=28
